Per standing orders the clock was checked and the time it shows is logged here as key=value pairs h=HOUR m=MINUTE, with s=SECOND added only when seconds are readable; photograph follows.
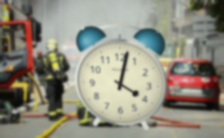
h=4 m=2
